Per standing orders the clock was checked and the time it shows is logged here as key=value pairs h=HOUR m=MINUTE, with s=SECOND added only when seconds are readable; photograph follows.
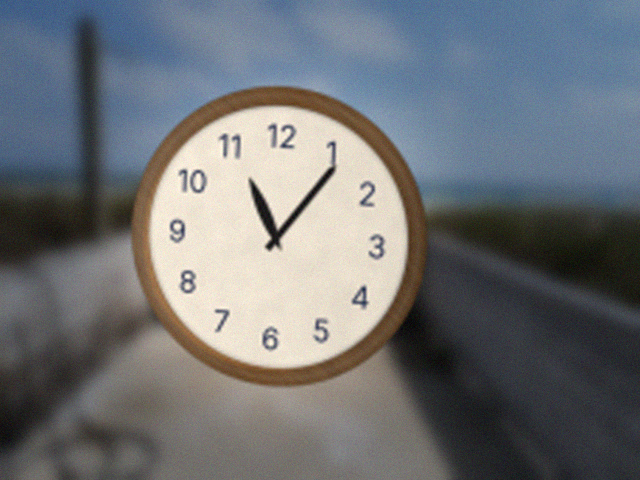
h=11 m=6
